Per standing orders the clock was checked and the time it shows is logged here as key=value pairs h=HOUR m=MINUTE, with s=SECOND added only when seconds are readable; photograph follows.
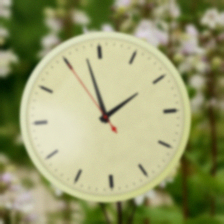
h=1 m=57 s=55
